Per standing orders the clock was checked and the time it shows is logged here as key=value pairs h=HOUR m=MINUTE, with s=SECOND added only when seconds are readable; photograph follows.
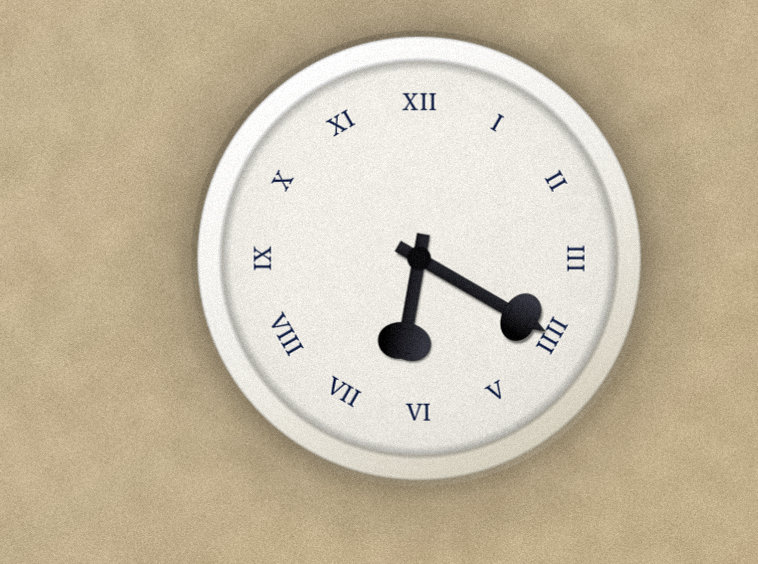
h=6 m=20
